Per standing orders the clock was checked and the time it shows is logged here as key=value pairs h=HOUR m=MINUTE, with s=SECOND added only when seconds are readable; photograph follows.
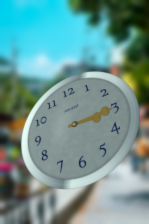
h=3 m=15
